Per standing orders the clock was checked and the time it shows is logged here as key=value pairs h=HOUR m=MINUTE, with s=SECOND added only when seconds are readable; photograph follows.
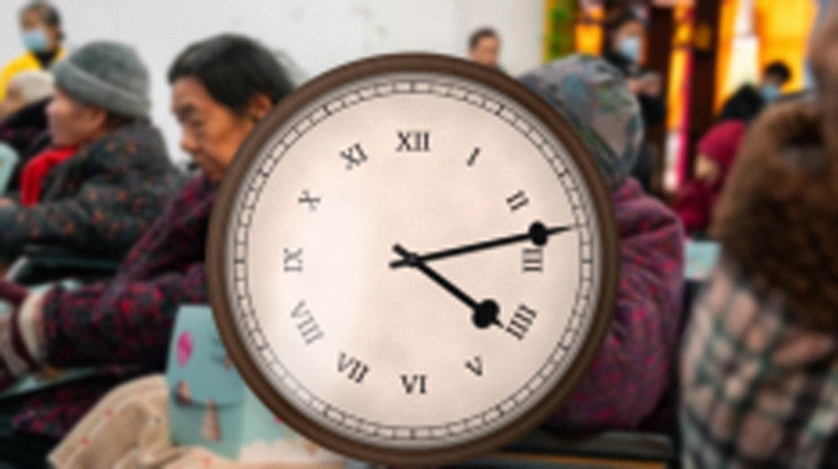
h=4 m=13
